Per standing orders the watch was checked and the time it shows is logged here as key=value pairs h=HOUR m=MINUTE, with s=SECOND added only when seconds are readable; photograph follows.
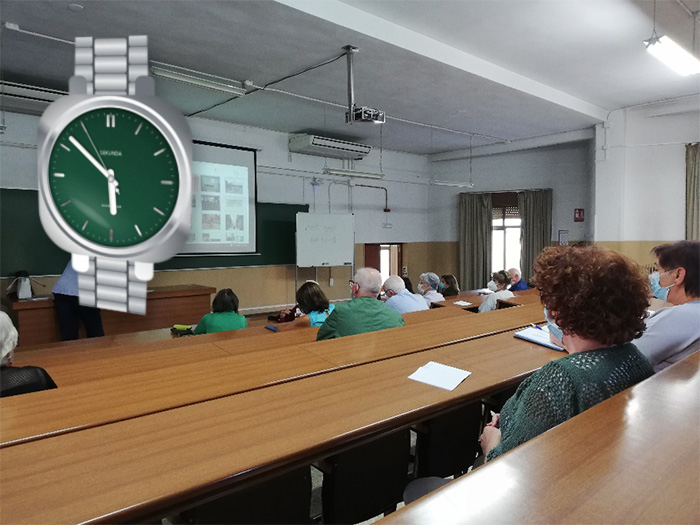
h=5 m=51 s=55
